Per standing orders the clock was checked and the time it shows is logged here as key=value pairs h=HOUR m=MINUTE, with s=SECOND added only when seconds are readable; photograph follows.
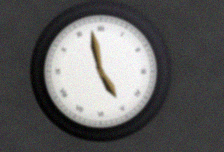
h=4 m=58
